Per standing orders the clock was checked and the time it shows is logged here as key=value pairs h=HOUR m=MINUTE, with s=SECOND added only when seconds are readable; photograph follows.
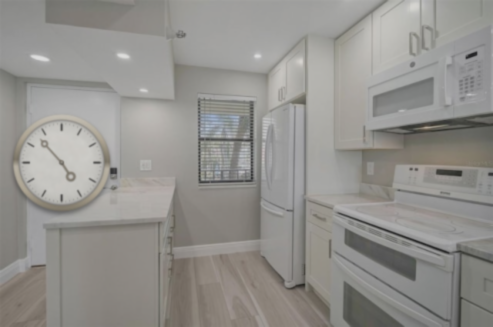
h=4 m=53
